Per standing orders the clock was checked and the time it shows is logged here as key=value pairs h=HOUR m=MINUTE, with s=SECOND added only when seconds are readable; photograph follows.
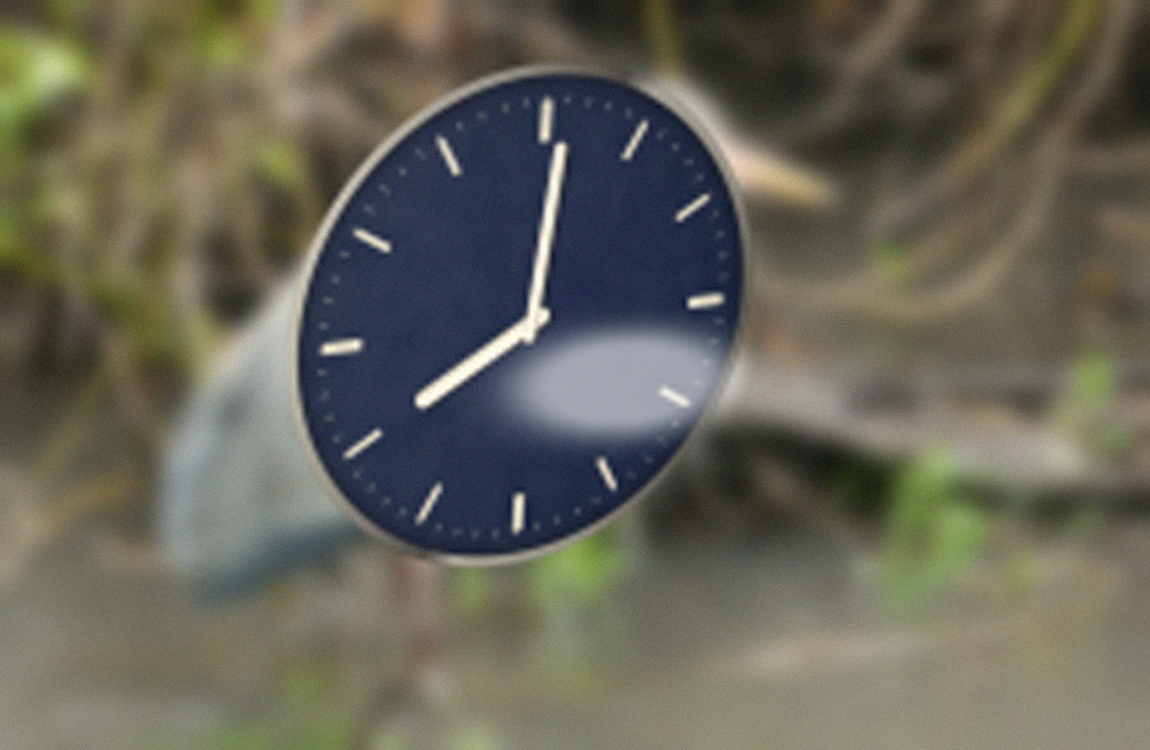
h=8 m=1
